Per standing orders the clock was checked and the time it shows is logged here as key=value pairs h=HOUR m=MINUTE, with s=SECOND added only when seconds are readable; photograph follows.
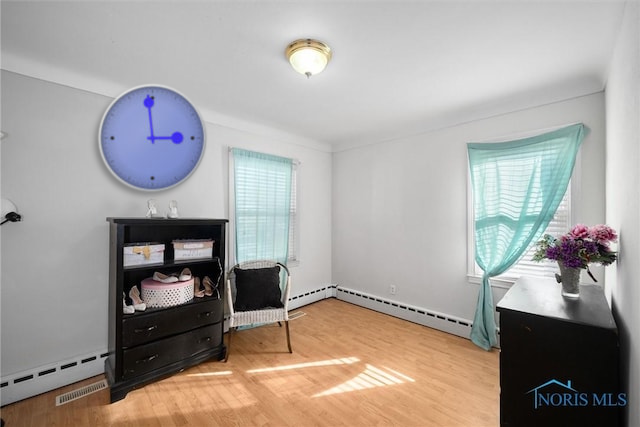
h=2 m=59
